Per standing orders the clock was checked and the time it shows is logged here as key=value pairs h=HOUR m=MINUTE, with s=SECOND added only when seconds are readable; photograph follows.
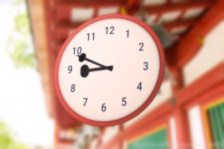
h=8 m=49
